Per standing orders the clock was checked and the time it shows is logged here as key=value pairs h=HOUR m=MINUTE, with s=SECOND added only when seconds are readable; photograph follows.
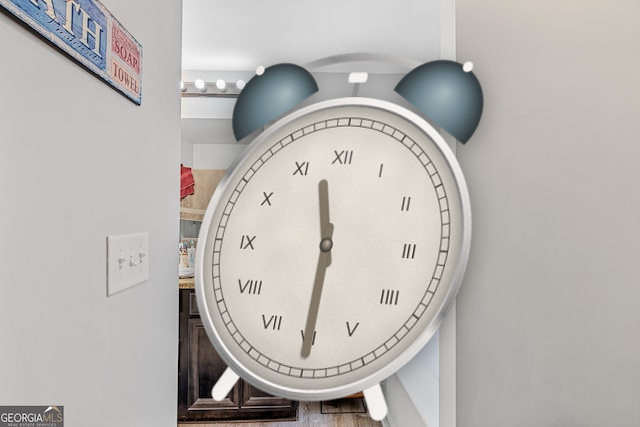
h=11 m=30
